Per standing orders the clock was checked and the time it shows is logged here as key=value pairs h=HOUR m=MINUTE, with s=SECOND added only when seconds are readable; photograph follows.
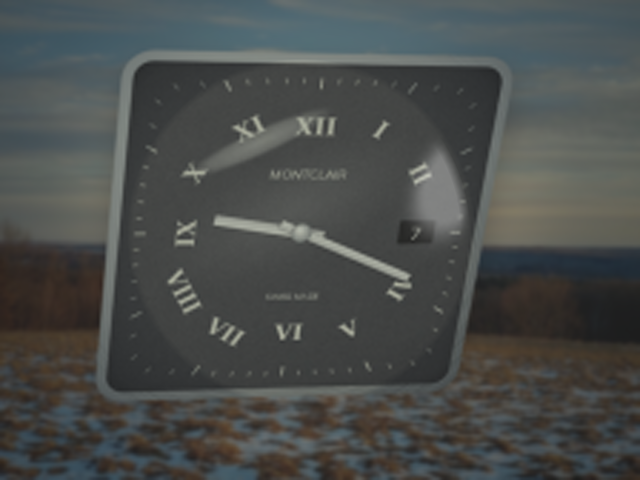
h=9 m=19
